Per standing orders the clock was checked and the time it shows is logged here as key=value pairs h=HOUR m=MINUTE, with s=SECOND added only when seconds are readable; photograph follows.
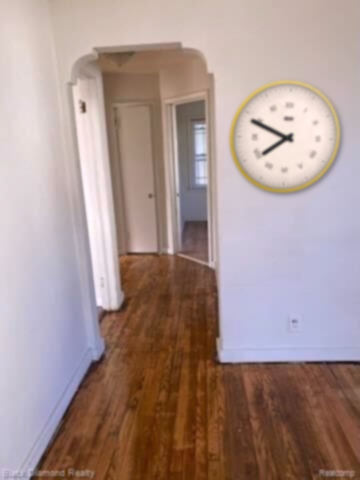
h=7 m=49
